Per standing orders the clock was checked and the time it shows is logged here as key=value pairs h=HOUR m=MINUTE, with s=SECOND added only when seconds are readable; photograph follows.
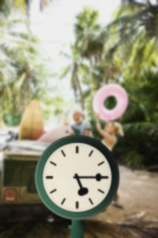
h=5 m=15
